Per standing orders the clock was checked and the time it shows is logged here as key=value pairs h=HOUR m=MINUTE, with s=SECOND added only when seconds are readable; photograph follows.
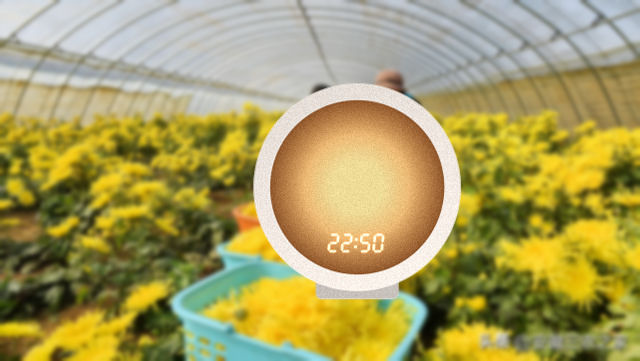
h=22 m=50
